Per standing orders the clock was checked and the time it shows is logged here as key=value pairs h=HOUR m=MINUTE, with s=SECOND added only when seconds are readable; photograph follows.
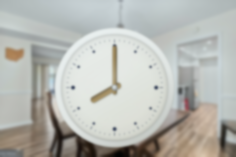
h=8 m=0
